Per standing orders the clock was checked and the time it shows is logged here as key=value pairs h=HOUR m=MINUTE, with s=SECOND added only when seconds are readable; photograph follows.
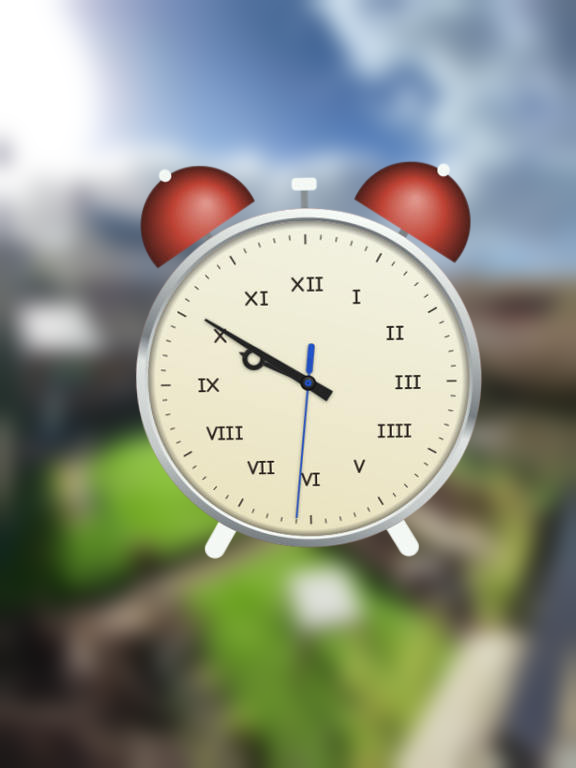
h=9 m=50 s=31
